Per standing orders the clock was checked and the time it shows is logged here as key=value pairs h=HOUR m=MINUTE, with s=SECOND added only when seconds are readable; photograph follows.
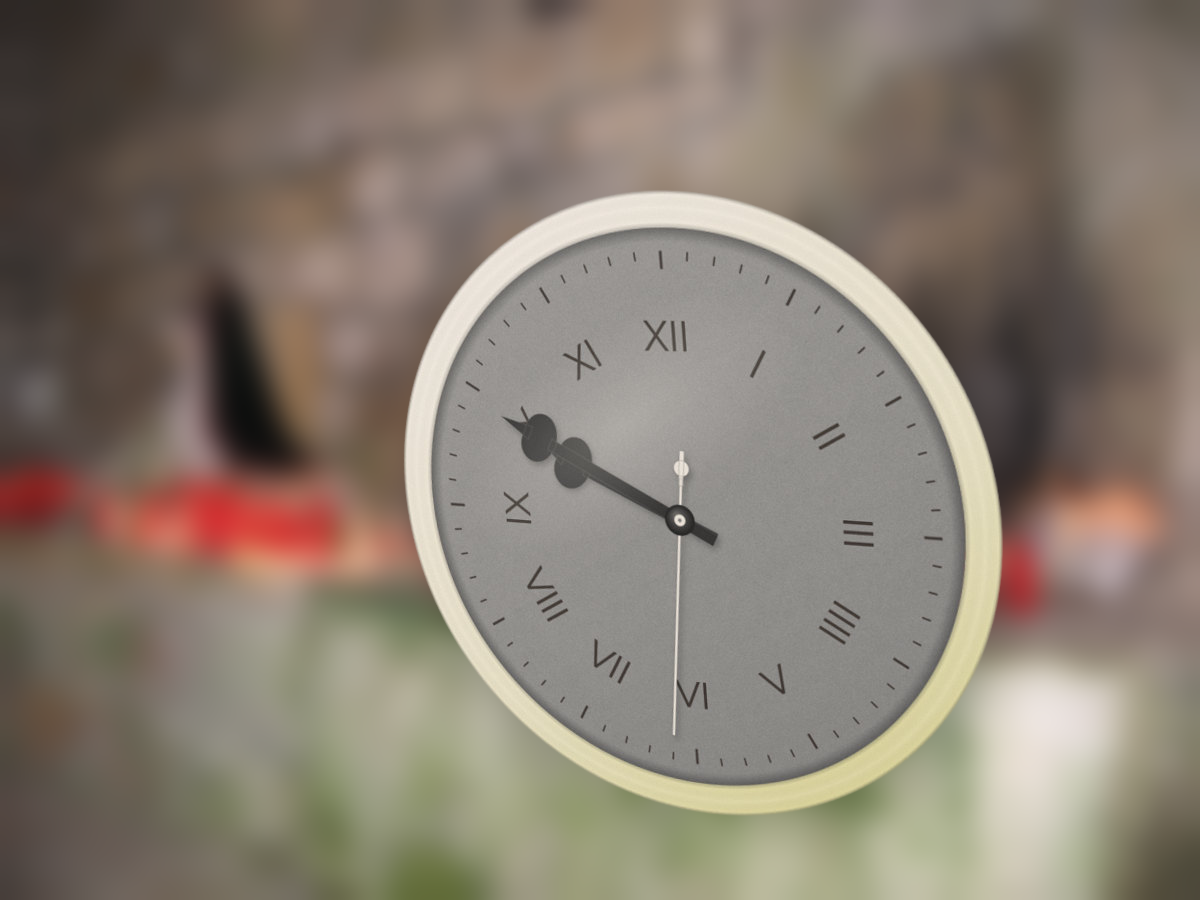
h=9 m=49 s=31
